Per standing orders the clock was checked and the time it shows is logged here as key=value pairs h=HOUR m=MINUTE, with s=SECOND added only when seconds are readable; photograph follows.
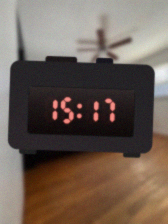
h=15 m=17
